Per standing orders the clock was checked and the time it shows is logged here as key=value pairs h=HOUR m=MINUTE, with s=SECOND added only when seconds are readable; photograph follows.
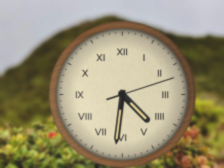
h=4 m=31 s=12
